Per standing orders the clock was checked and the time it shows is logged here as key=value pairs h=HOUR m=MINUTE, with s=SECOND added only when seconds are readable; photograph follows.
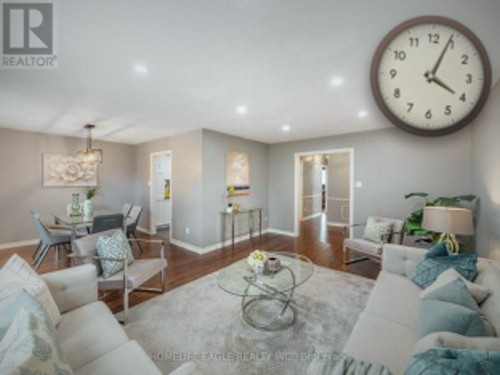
h=4 m=4
